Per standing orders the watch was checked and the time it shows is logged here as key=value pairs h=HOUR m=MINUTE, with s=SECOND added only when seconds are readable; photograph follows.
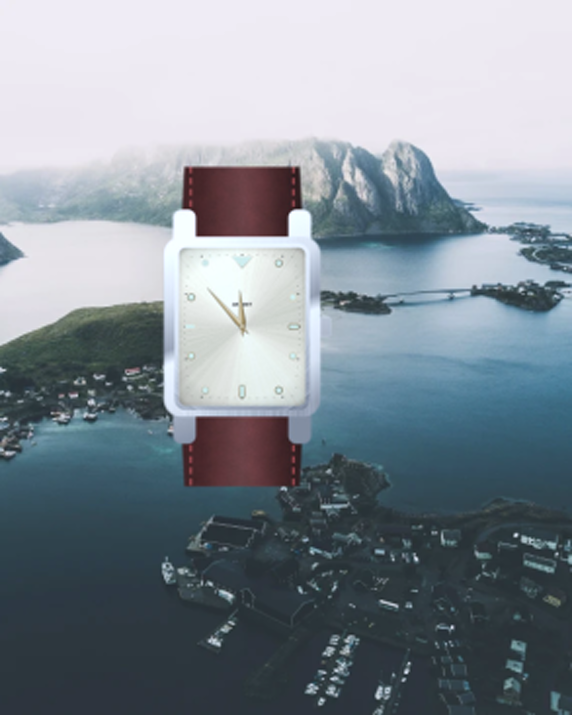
h=11 m=53
